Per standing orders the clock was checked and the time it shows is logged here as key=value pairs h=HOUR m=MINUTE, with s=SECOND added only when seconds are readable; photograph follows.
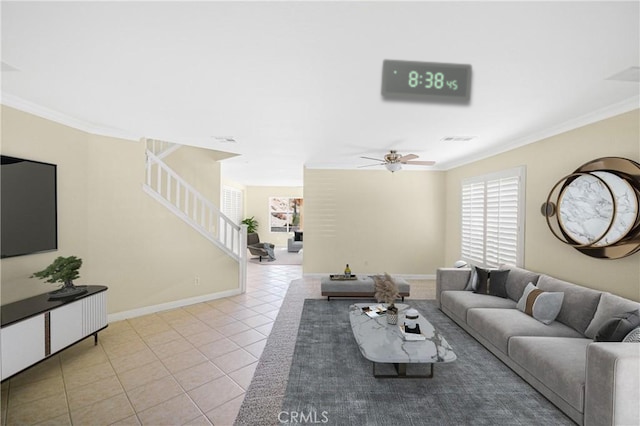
h=8 m=38
